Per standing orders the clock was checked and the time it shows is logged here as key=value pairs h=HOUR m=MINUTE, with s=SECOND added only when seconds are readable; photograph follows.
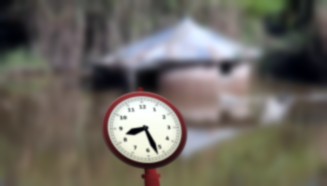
h=8 m=27
